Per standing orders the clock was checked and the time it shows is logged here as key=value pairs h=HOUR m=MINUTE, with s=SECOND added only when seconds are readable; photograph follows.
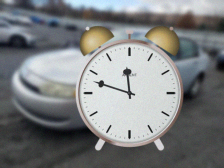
h=11 m=48
